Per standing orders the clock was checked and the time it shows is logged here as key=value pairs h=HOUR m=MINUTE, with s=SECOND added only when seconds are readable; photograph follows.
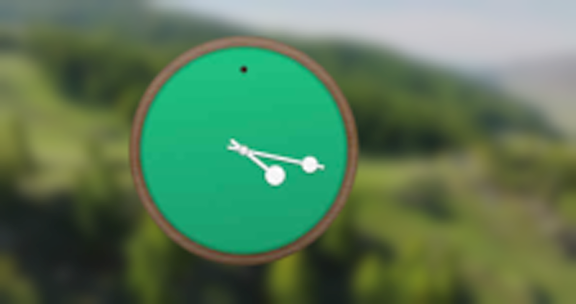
h=4 m=17
